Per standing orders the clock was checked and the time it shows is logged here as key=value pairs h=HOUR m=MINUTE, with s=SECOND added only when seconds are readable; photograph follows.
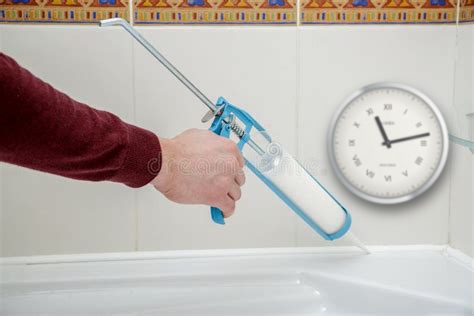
h=11 m=13
